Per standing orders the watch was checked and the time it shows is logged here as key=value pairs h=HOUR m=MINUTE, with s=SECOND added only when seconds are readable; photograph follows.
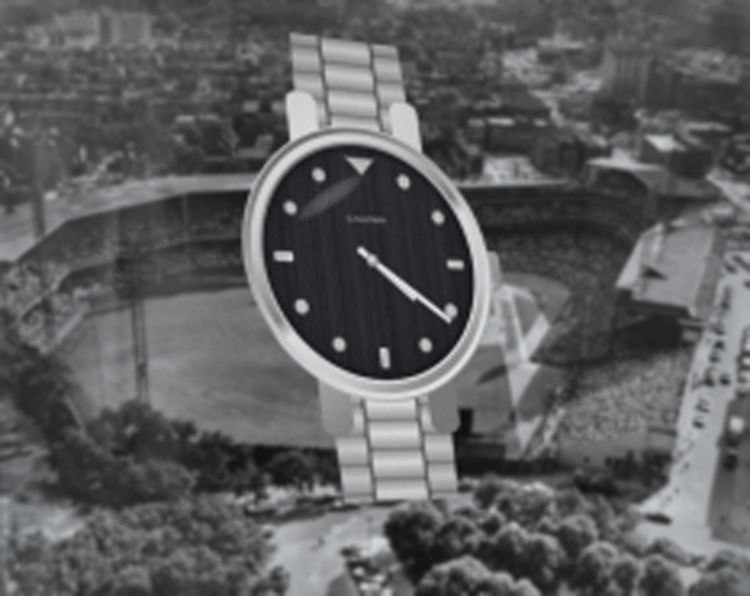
h=4 m=21
